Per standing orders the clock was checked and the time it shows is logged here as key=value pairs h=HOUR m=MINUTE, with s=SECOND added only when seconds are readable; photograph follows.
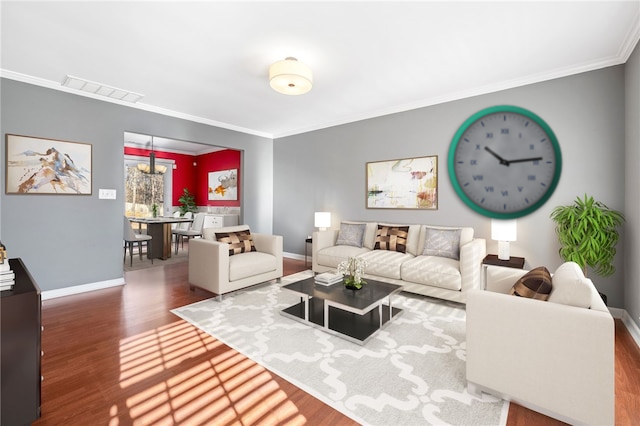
h=10 m=14
